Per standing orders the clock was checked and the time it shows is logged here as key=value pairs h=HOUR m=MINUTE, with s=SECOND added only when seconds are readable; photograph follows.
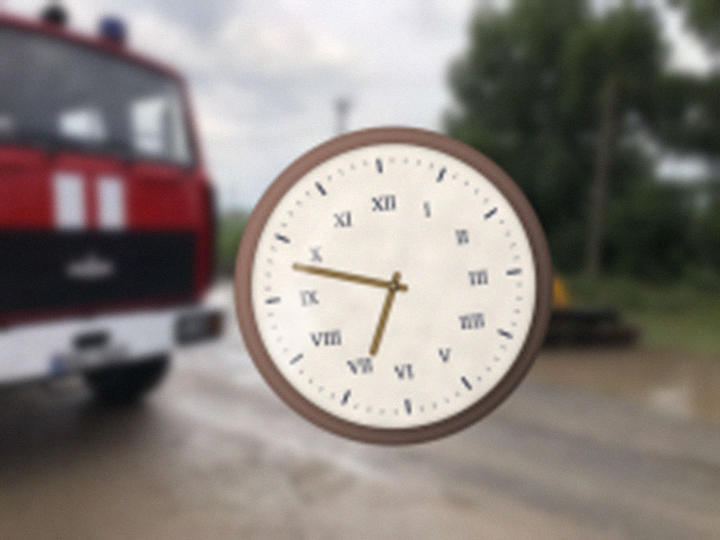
h=6 m=48
